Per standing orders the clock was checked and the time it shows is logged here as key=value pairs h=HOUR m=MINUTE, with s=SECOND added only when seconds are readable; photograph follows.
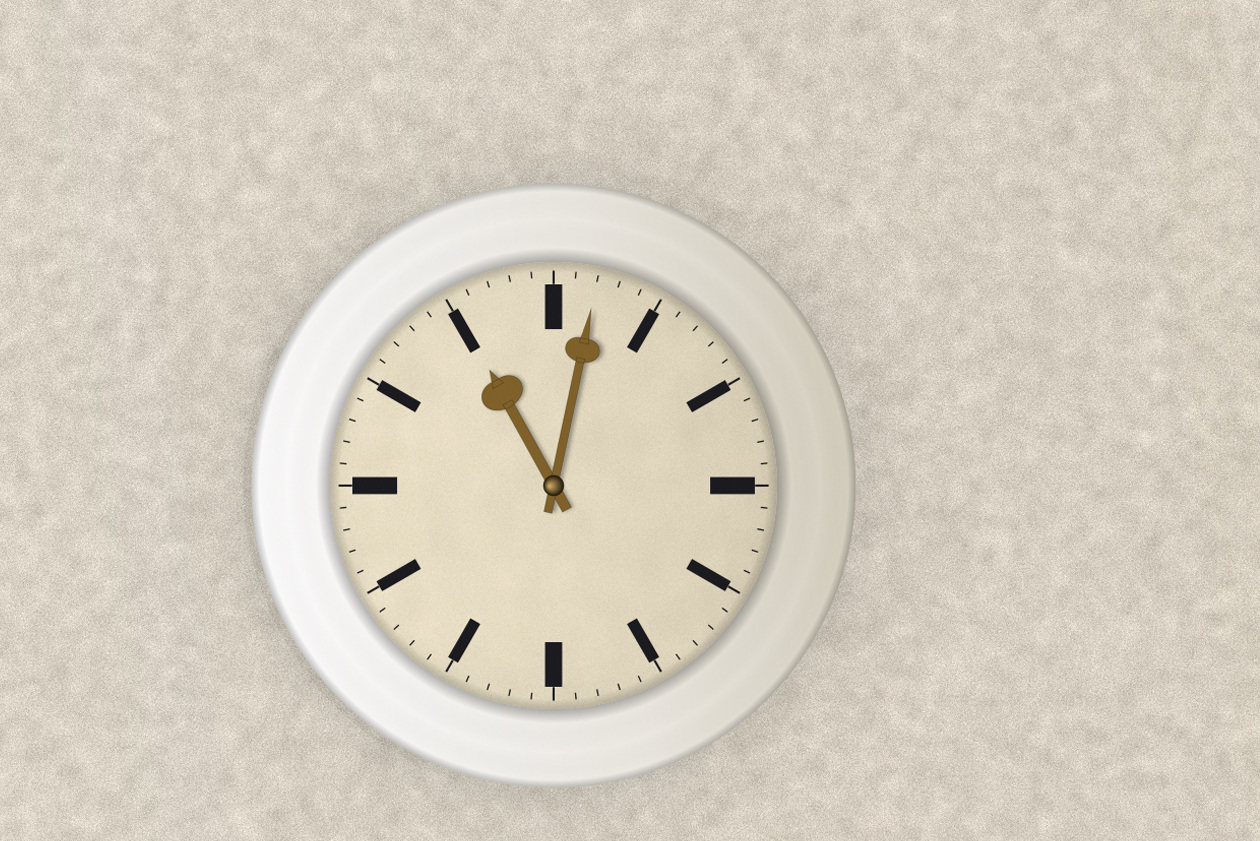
h=11 m=2
